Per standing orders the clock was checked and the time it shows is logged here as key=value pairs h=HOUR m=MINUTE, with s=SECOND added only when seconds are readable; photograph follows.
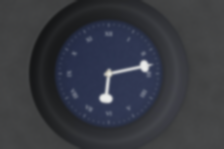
h=6 m=13
